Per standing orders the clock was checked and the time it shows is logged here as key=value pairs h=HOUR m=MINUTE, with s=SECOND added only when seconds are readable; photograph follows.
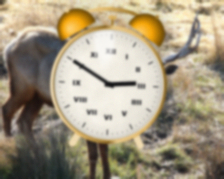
h=2 m=50
